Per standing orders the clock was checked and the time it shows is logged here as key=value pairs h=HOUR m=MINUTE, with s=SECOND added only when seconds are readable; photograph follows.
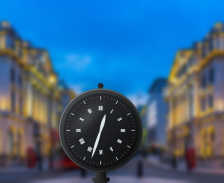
h=12 m=33
